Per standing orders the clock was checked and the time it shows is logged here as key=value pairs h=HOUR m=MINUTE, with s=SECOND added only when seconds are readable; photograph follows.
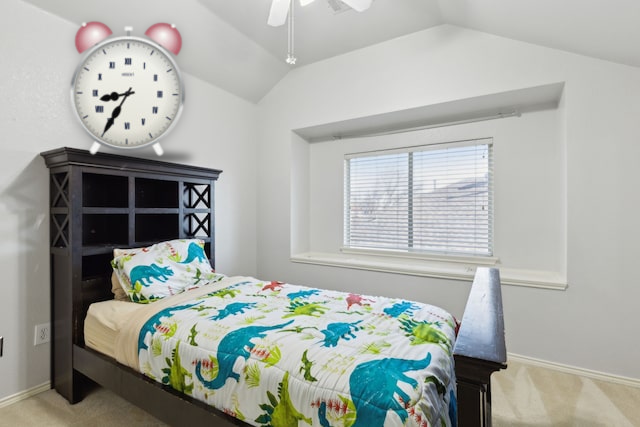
h=8 m=35
